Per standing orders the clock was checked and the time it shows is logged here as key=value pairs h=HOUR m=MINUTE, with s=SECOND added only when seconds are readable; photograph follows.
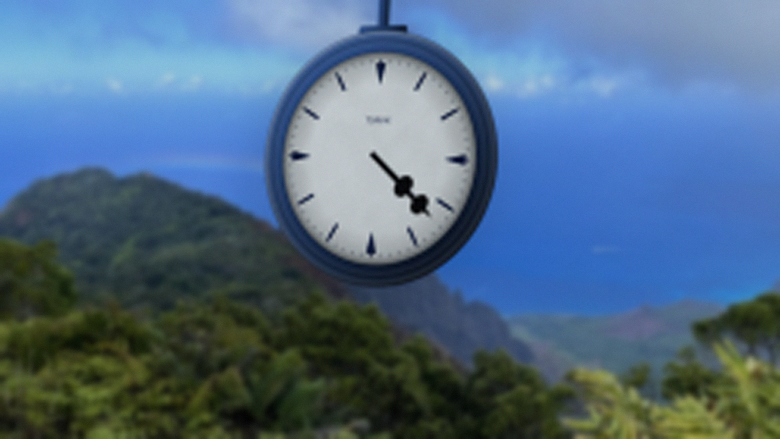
h=4 m=22
